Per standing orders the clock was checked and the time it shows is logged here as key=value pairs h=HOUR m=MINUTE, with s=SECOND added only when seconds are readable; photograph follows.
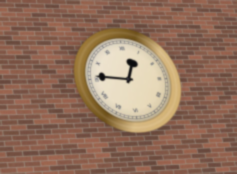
h=12 m=46
